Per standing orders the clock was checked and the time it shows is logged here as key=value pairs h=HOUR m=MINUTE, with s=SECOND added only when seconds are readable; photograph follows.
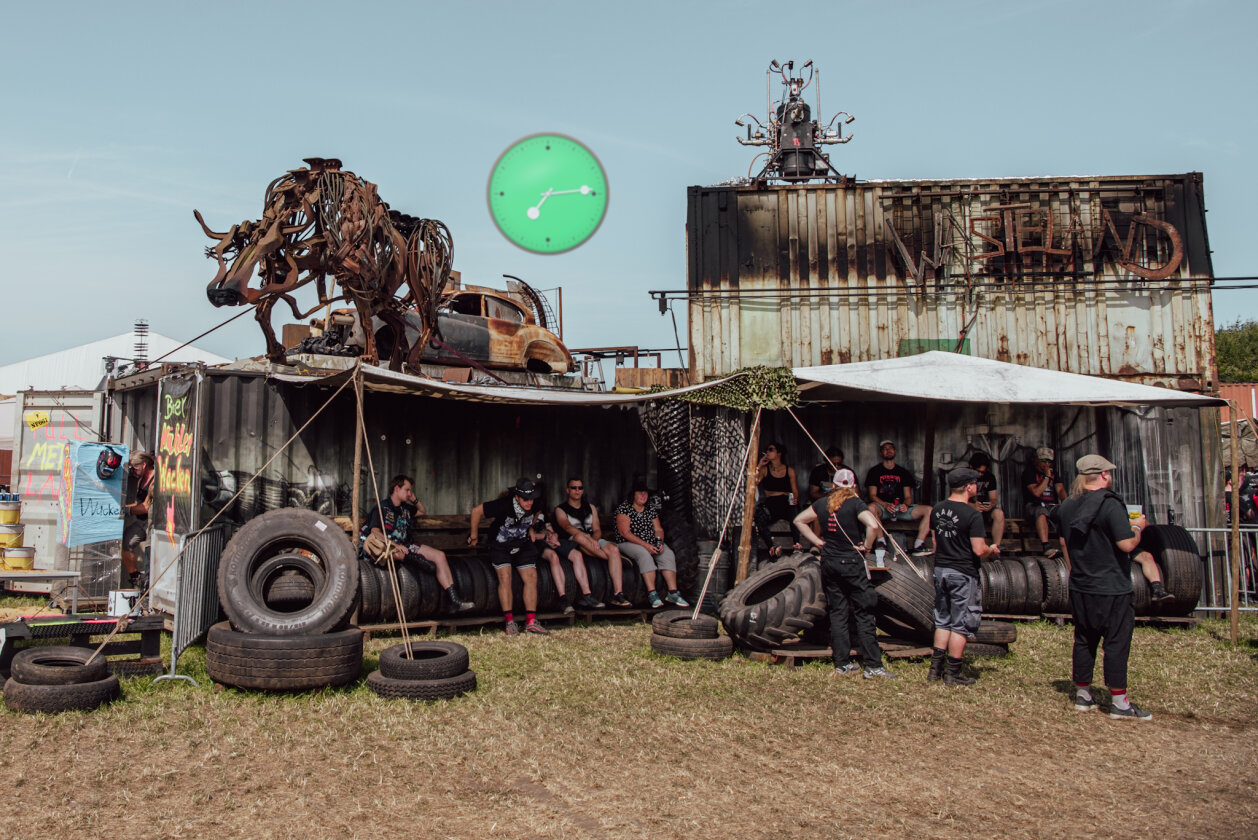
h=7 m=14
